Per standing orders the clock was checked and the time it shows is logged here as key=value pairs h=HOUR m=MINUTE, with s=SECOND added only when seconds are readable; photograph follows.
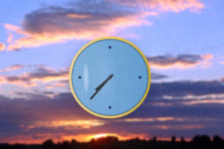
h=7 m=37
